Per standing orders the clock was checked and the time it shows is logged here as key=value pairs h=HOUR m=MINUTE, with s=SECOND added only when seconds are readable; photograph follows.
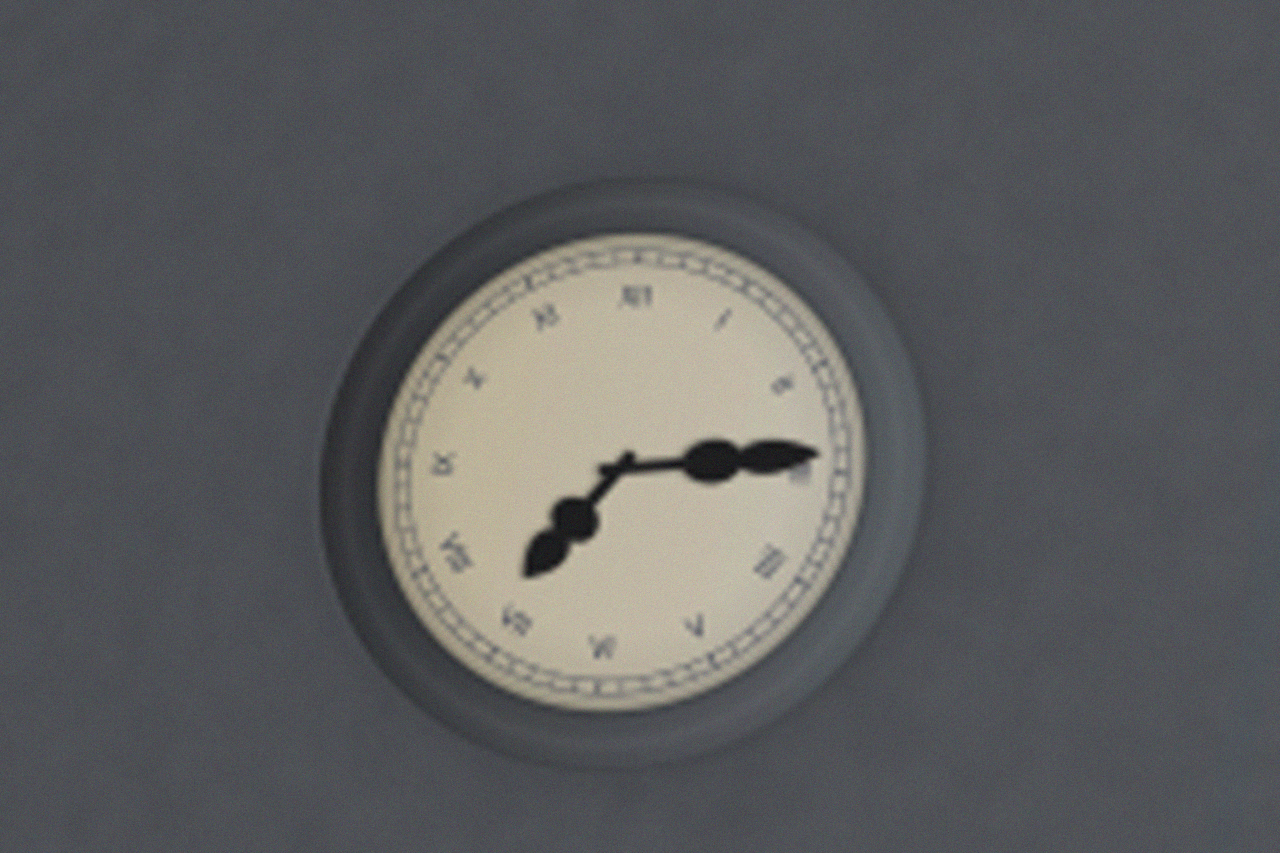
h=7 m=14
